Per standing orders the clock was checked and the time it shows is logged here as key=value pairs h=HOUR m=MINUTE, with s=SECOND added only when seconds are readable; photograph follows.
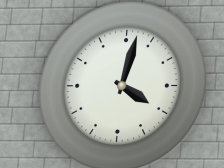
h=4 m=2
